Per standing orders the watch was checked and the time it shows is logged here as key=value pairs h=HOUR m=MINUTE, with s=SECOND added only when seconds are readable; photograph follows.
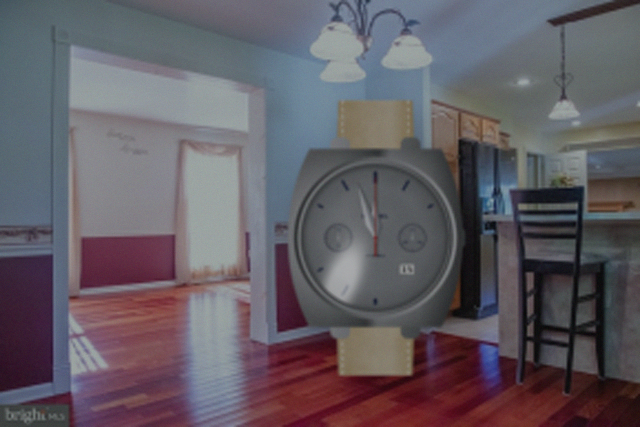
h=11 m=57
